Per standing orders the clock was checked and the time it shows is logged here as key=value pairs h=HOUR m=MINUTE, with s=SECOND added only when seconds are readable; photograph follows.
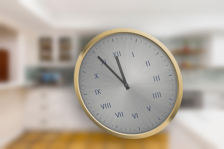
h=11 m=55
